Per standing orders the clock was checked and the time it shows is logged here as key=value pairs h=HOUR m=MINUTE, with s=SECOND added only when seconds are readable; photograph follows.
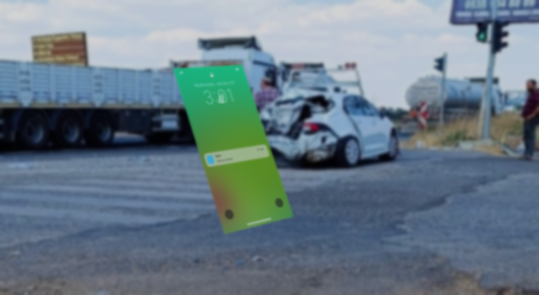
h=3 m=1
